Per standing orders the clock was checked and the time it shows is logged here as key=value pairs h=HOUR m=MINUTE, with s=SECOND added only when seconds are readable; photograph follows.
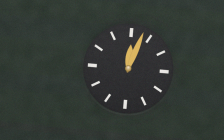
h=12 m=3
